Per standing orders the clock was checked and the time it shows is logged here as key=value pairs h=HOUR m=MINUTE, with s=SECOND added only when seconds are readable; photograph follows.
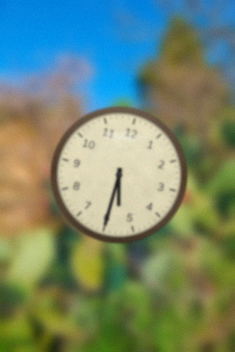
h=5 m=30
